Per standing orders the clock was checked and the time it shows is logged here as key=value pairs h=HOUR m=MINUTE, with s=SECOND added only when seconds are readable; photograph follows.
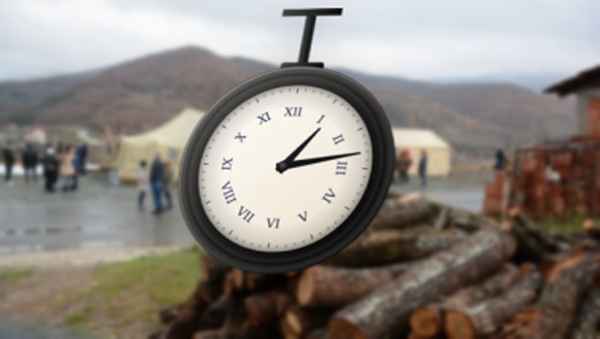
h=1 m=13
